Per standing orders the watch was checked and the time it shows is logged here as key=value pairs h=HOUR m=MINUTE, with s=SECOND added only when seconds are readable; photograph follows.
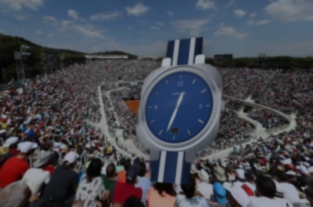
h=12 m=33
